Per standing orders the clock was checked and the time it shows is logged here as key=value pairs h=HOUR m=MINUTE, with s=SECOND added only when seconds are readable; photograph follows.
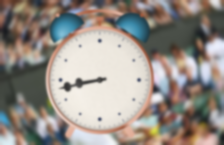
h=8 m=43
